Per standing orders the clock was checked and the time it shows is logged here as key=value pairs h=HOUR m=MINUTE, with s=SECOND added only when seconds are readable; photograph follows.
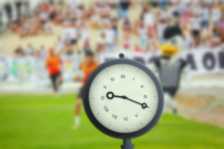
h=9 m=19
